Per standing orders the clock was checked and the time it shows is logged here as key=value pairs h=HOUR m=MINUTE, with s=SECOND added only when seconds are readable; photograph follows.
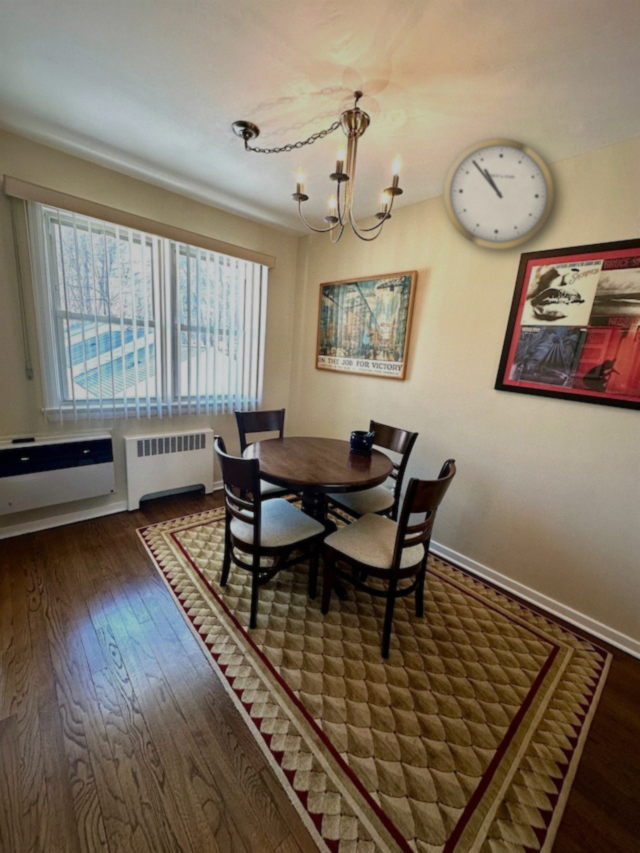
h=10 m=53
